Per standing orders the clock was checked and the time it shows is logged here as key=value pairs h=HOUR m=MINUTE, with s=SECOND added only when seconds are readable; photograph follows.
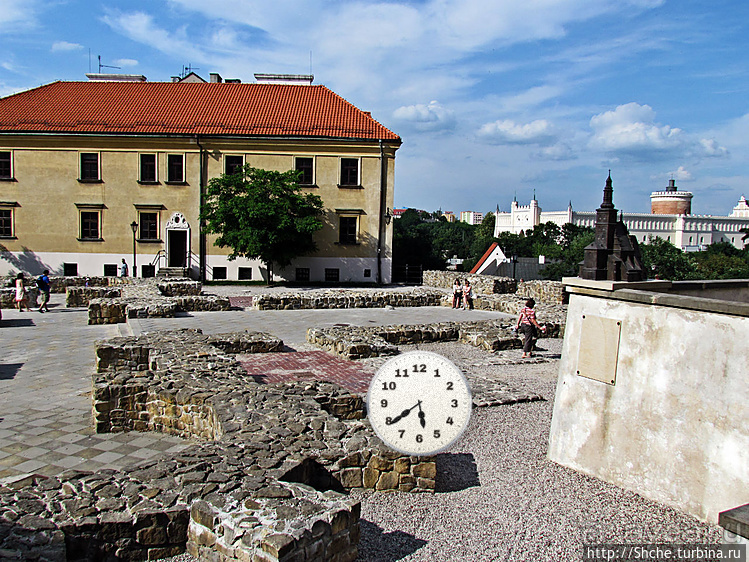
h=5 m=39
